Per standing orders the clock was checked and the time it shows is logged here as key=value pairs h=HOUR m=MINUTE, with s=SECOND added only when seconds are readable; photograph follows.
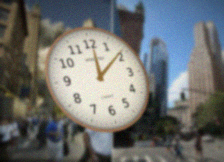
h=12 m=9
